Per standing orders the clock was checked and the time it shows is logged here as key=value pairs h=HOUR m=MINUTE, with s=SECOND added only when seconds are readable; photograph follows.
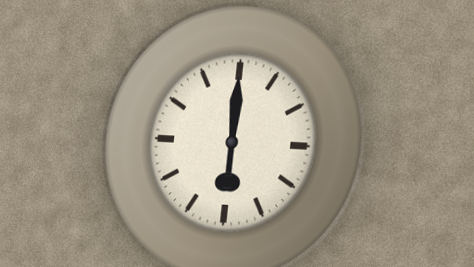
h=6 m=0
